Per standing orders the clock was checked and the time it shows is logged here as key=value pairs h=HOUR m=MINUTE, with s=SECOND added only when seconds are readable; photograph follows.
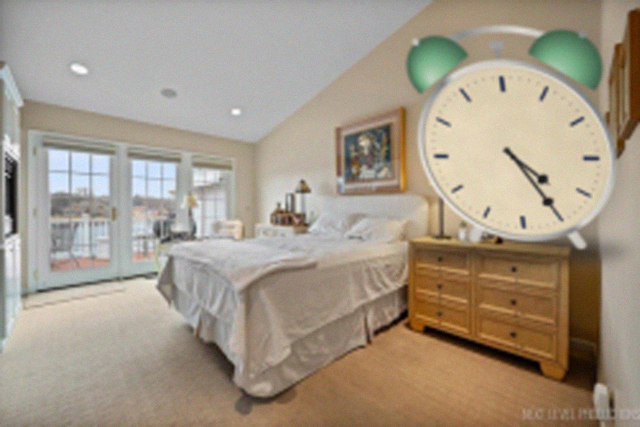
h=4 m=25
